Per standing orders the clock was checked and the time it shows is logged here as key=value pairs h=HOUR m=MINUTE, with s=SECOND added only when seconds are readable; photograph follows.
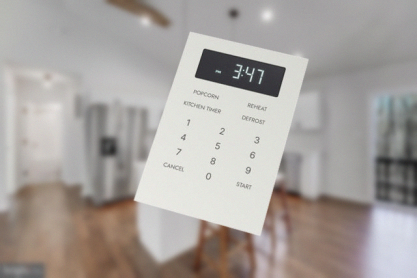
h=3 m=47
